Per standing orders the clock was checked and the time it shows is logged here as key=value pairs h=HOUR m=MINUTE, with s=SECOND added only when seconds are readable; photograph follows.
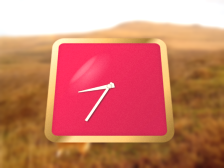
h=8 m=35
